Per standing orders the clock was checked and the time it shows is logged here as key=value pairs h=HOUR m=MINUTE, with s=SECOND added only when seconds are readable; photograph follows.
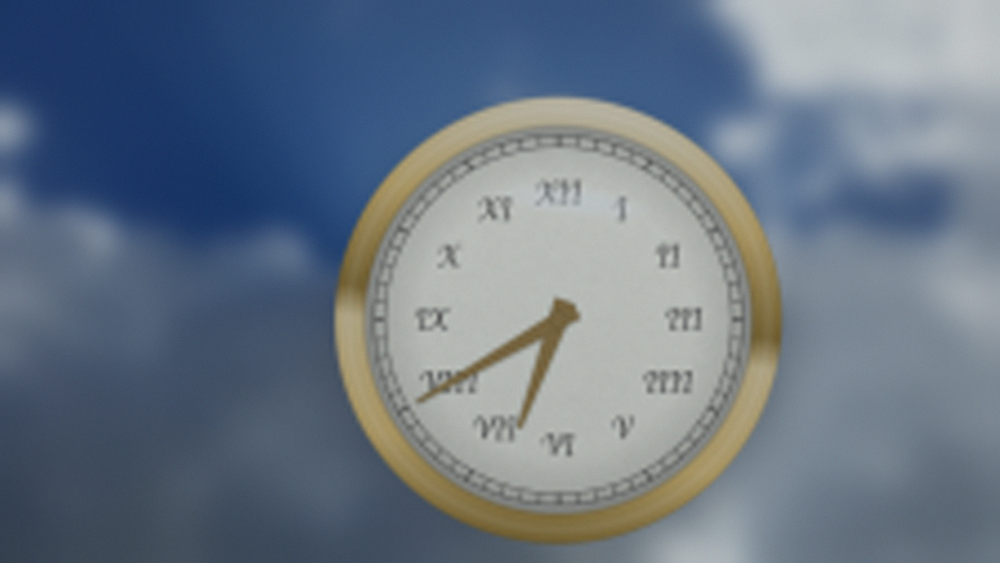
h=6 m=40
